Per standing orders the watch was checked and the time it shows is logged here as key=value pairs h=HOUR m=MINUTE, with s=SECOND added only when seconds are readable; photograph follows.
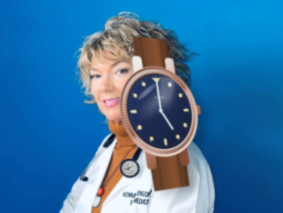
h=5 m=0
